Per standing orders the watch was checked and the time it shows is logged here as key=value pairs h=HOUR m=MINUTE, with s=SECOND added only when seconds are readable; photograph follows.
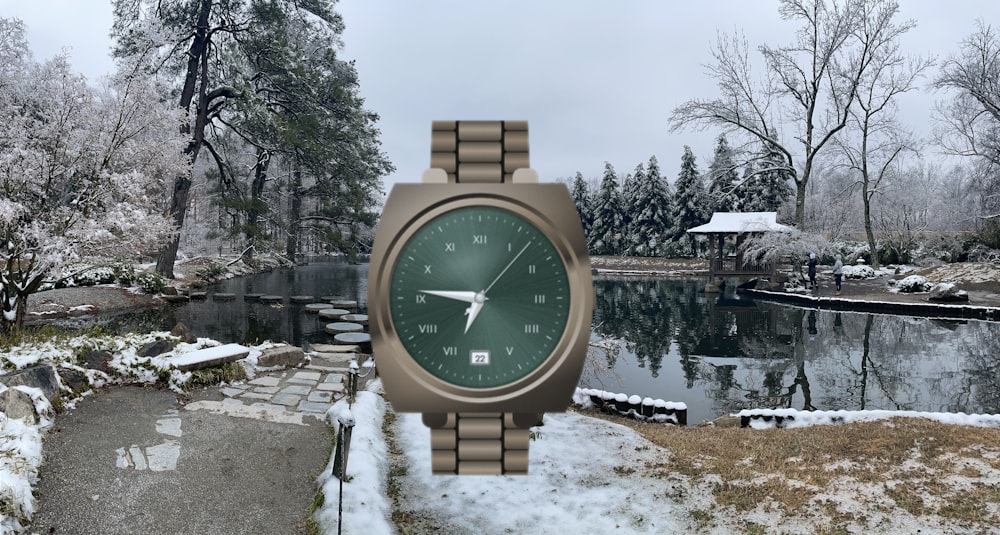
h=6 m=46 s=7
